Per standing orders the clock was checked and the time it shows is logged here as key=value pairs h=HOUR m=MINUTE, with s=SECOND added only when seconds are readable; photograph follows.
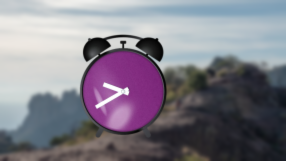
h=9 m=40
